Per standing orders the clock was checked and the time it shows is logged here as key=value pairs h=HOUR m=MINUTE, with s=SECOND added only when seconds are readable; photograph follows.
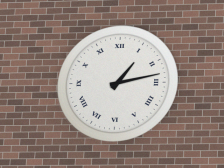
h=1 m=13
